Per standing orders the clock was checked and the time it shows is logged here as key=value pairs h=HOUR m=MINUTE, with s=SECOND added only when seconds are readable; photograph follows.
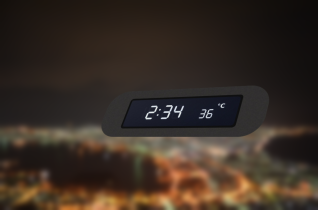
h=2 m=34
